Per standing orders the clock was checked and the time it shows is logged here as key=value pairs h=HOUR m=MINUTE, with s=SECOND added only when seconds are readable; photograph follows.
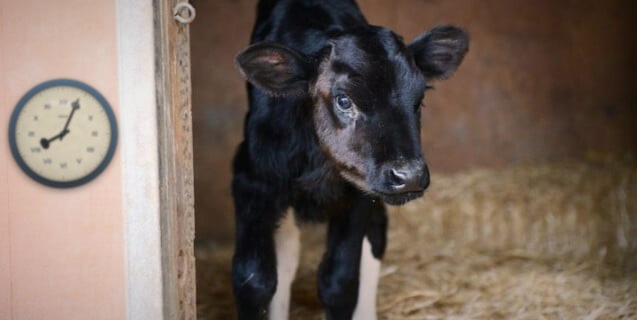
h=8 m=4
